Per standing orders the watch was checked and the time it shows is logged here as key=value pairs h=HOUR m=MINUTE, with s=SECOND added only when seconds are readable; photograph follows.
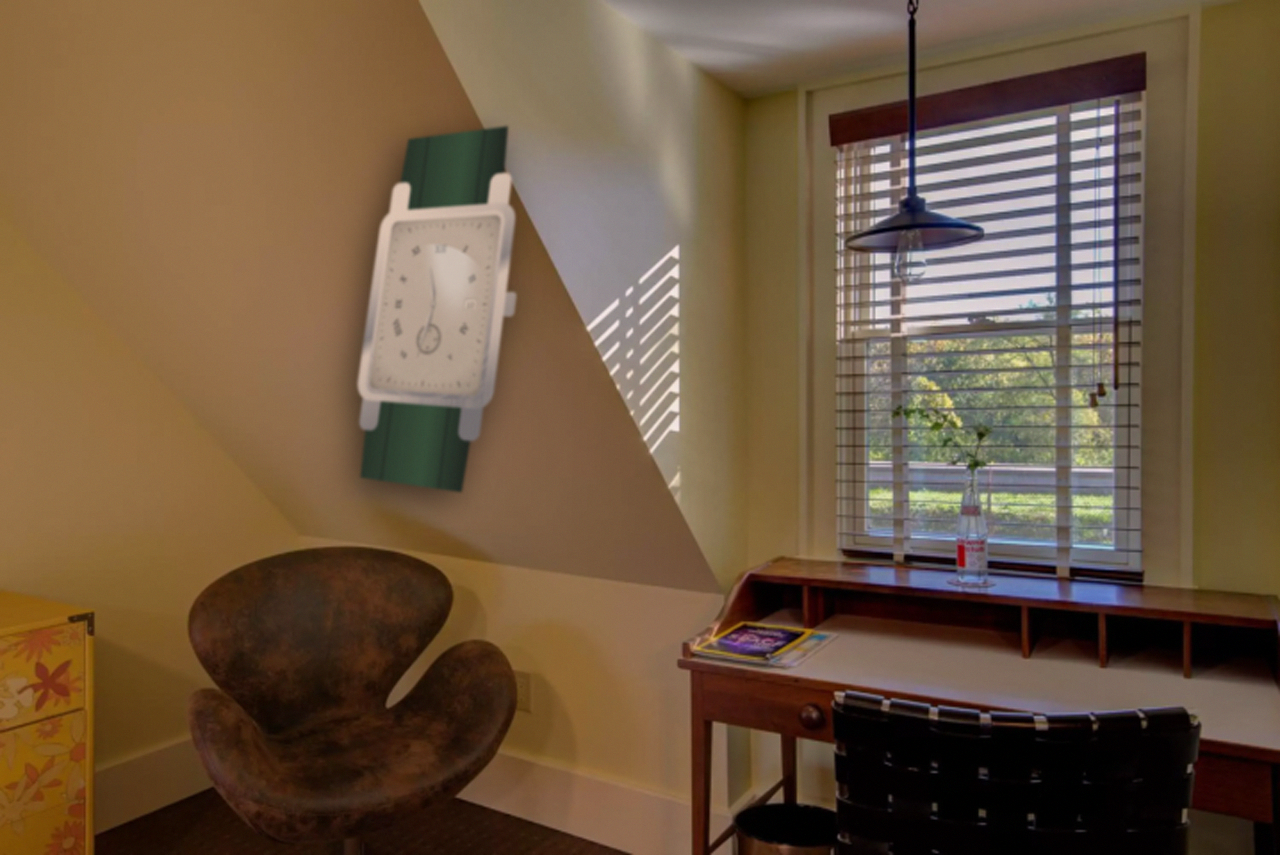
h=11 m=32
